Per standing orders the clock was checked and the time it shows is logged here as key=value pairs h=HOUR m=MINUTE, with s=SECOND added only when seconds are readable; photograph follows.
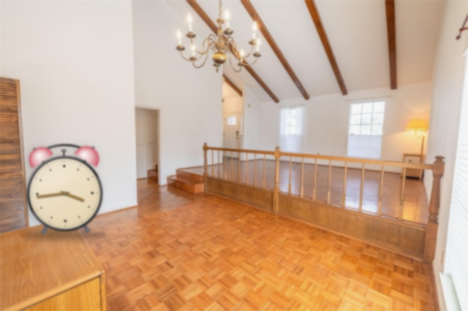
h=3 m=44
